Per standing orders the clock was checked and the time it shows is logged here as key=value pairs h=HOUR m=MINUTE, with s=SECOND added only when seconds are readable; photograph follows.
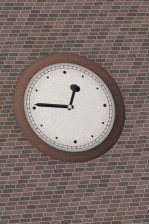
h=12 m=46
